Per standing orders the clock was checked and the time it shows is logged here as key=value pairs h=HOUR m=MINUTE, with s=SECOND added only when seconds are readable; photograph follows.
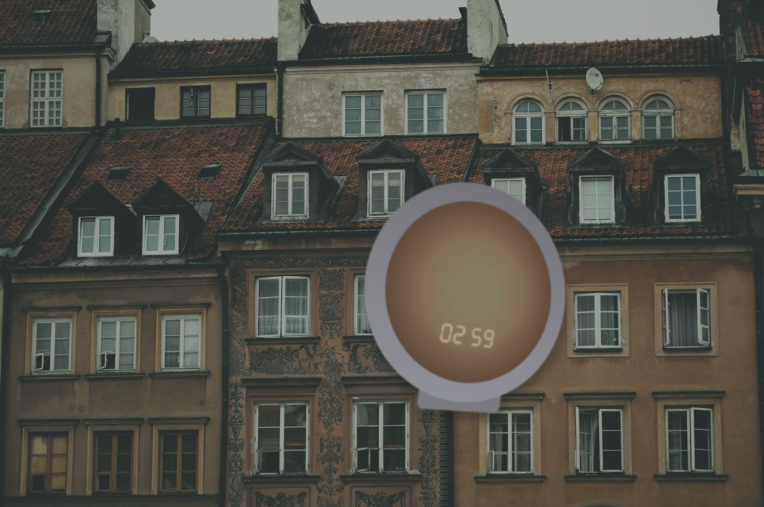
h=2 m=59
